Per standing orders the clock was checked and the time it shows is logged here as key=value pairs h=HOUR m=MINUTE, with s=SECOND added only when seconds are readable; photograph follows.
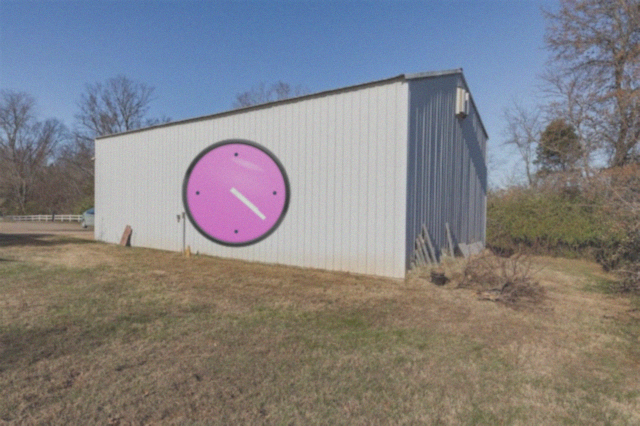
h=4 m=22
